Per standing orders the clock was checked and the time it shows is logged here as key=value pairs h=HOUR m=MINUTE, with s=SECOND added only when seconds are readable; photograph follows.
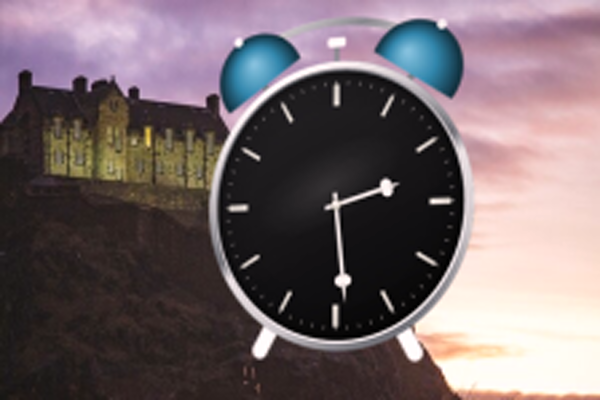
h=2 m=29
